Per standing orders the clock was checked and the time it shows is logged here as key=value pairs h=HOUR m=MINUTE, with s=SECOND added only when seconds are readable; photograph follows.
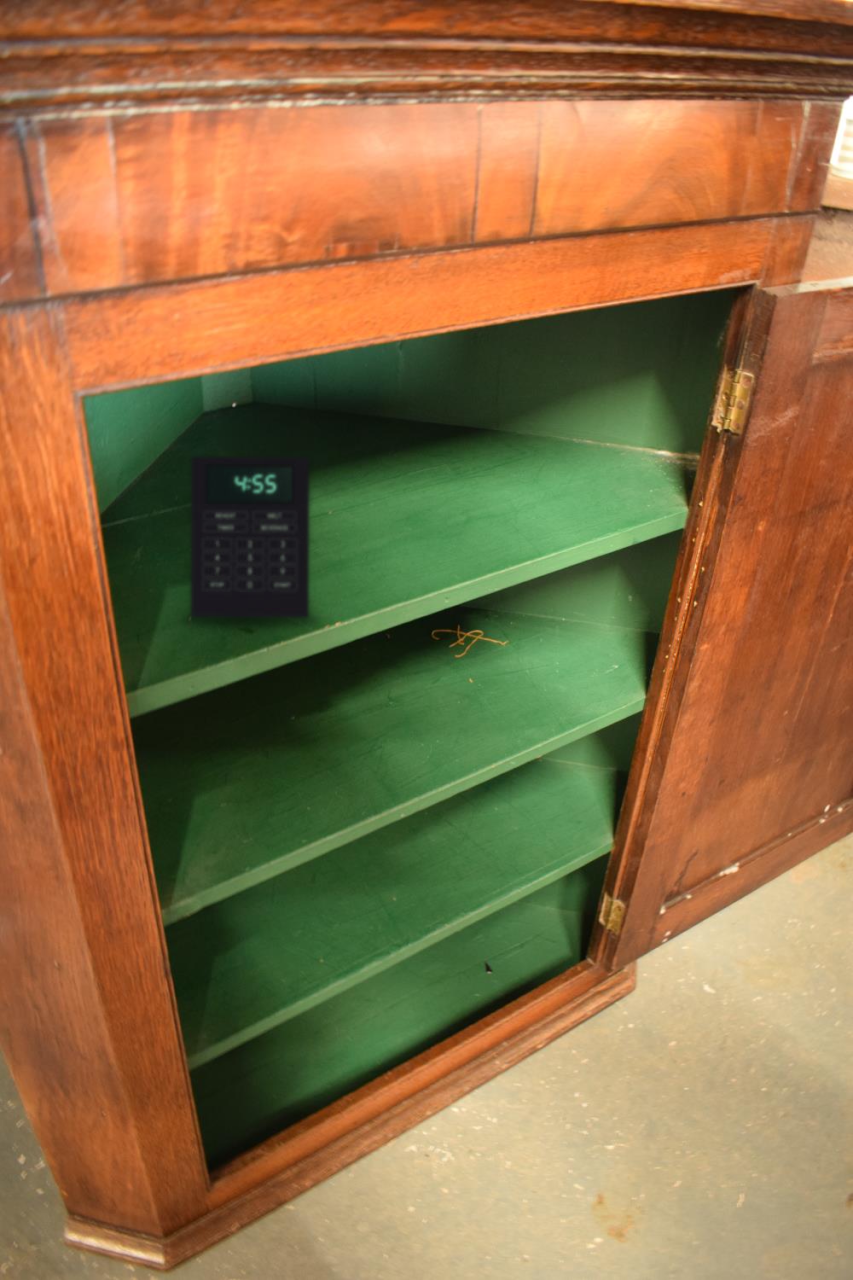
h=4 m=55
